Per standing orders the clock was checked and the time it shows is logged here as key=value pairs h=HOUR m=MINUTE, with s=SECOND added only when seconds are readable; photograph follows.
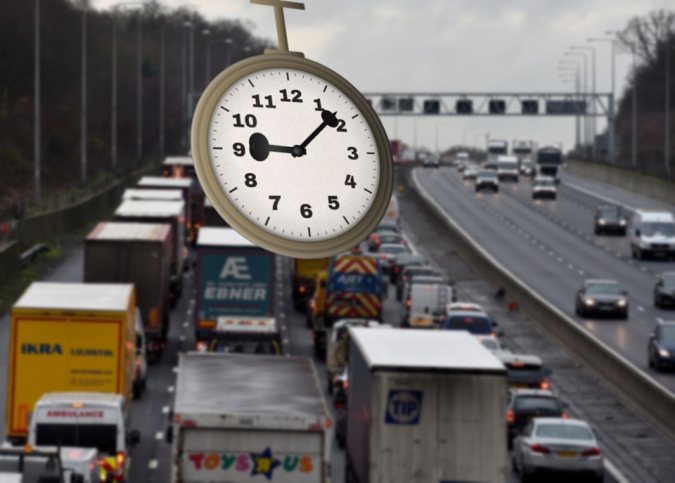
h=9 m=8
